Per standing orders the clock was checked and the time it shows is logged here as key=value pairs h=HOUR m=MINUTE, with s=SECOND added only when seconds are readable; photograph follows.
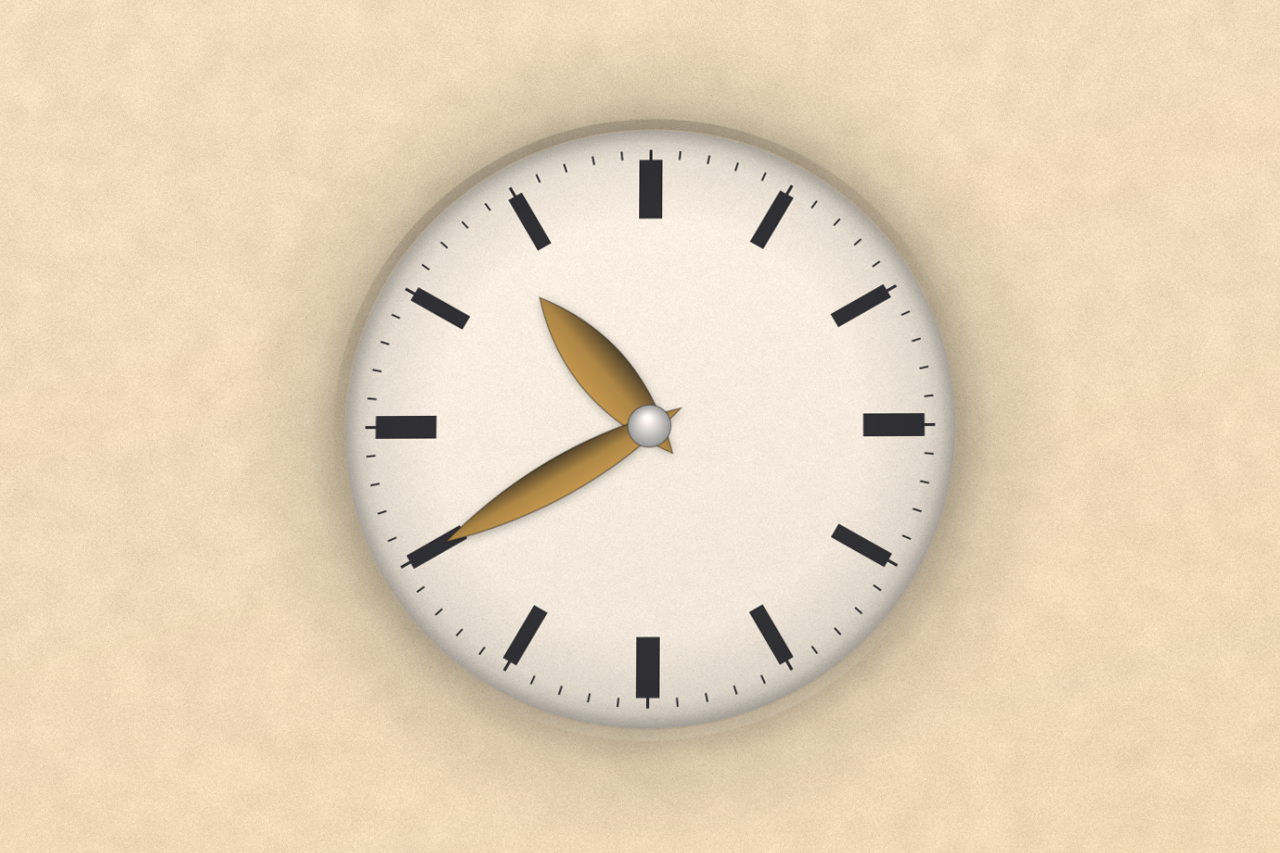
h=10 m=40
